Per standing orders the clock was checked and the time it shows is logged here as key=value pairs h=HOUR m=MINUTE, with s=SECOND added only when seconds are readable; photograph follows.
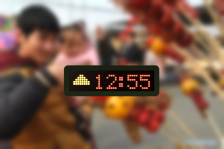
h=12 m=55
